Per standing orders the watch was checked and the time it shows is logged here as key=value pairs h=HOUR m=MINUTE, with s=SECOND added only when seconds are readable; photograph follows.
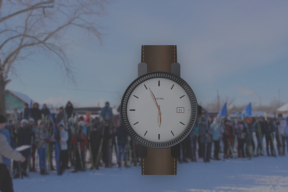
h=5 m=56
